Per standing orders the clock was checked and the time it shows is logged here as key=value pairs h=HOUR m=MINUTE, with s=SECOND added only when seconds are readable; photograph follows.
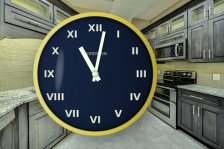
h=11 m=2
